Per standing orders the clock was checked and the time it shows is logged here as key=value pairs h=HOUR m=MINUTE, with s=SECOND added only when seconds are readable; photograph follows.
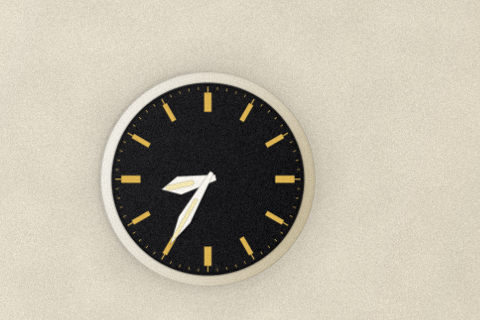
h=8 m=35
